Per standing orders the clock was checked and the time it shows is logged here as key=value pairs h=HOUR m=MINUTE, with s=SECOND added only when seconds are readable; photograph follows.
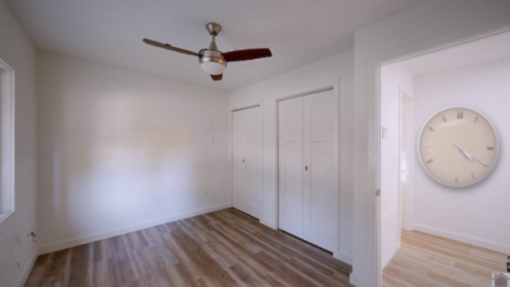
h=4 m=20
